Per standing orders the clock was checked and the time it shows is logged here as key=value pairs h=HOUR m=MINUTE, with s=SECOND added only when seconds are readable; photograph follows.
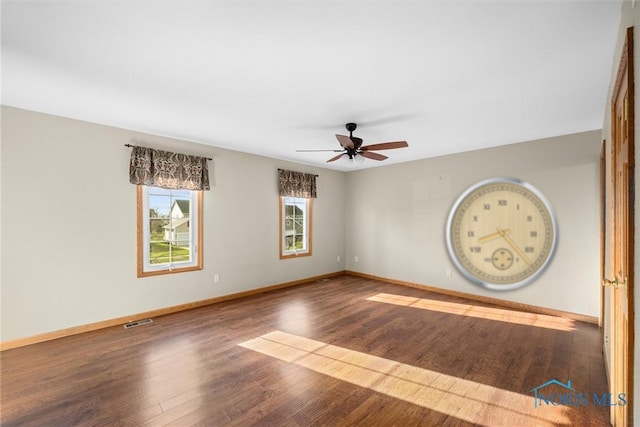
h=8 m=23
